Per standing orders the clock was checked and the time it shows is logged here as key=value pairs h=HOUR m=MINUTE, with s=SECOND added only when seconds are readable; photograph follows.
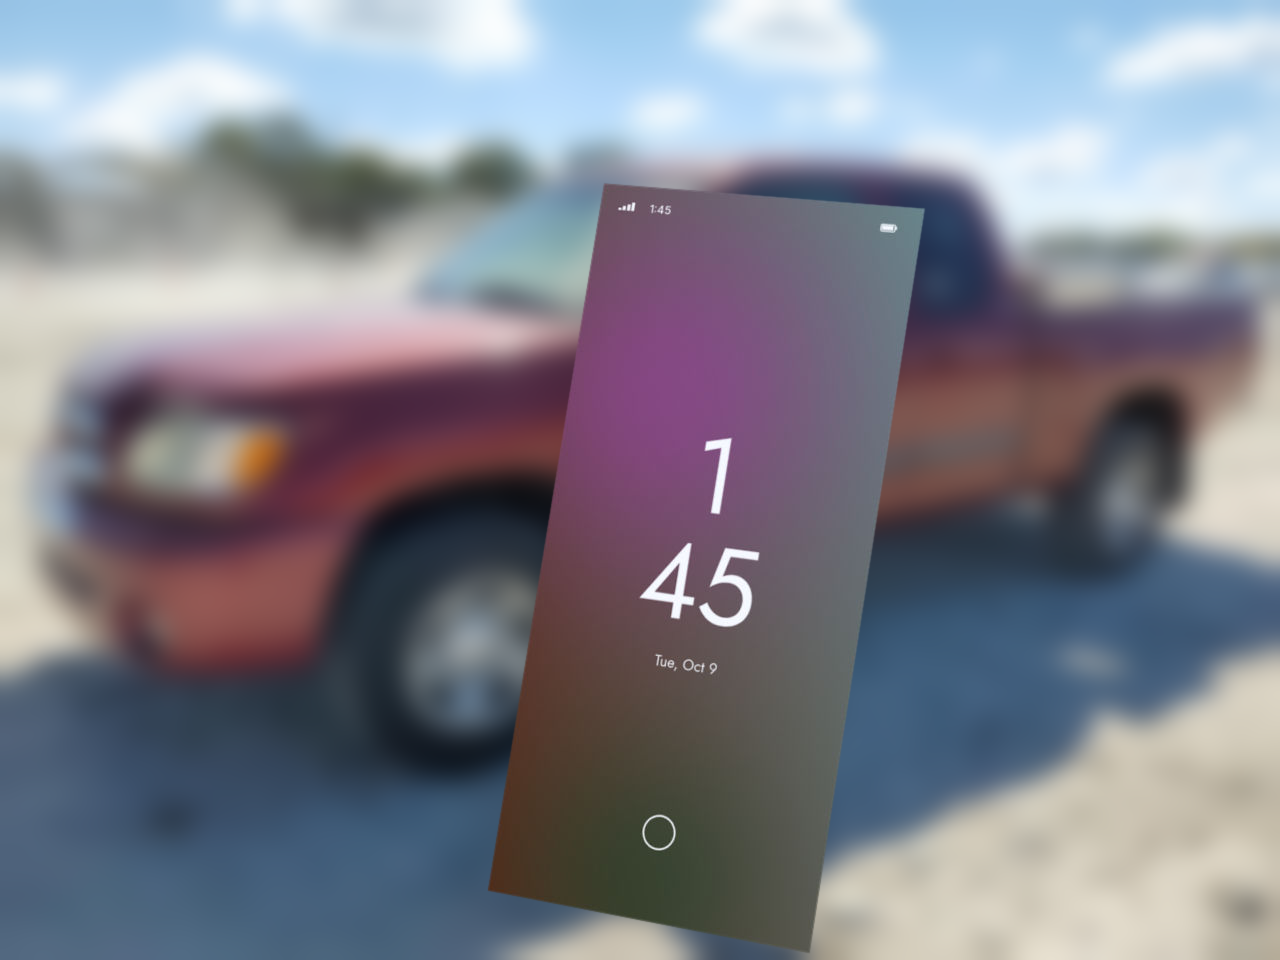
h=1 m=45
